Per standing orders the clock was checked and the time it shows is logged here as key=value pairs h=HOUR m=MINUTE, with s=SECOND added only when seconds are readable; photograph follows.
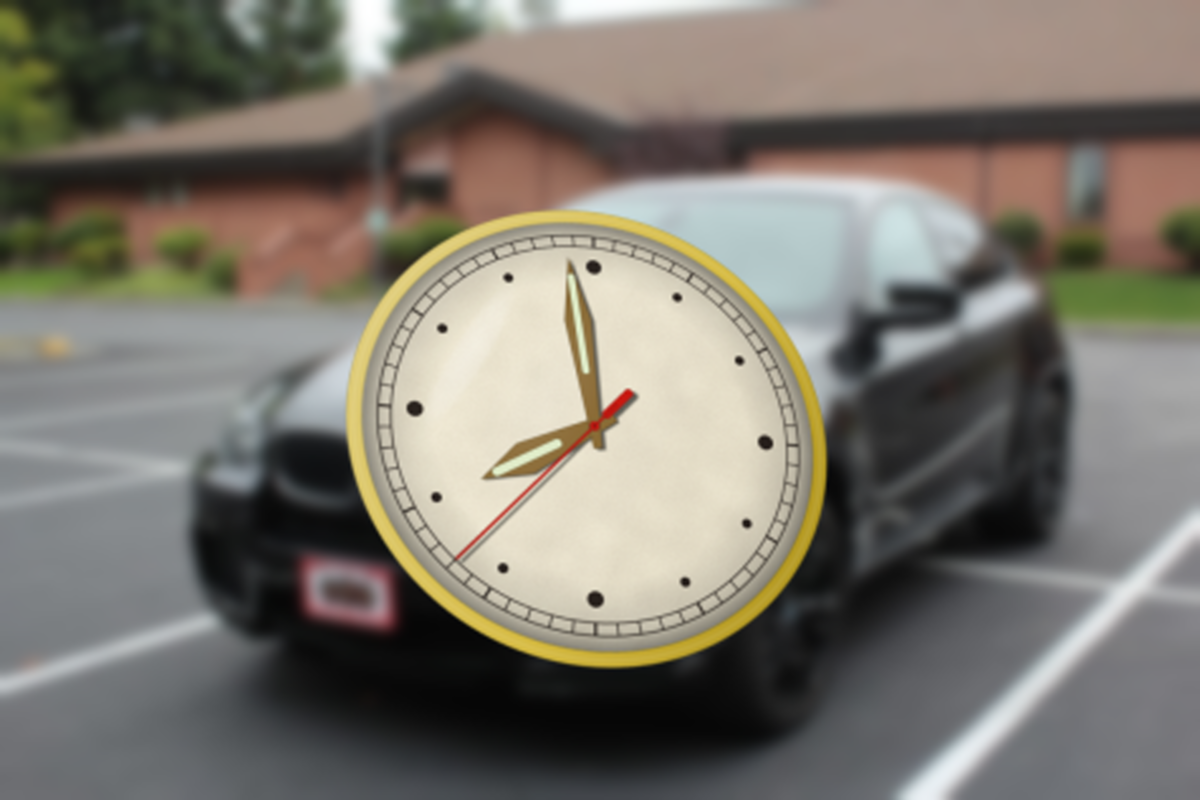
h=7 m=58 s=37
